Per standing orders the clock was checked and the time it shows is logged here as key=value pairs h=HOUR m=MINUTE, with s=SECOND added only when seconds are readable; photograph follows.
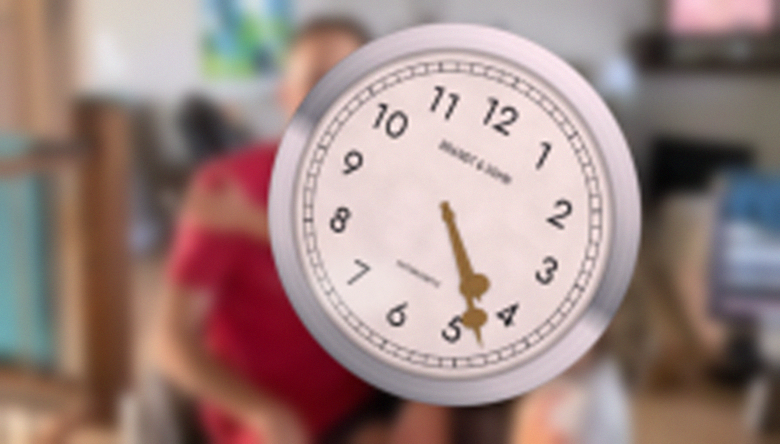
h=4 m=23
